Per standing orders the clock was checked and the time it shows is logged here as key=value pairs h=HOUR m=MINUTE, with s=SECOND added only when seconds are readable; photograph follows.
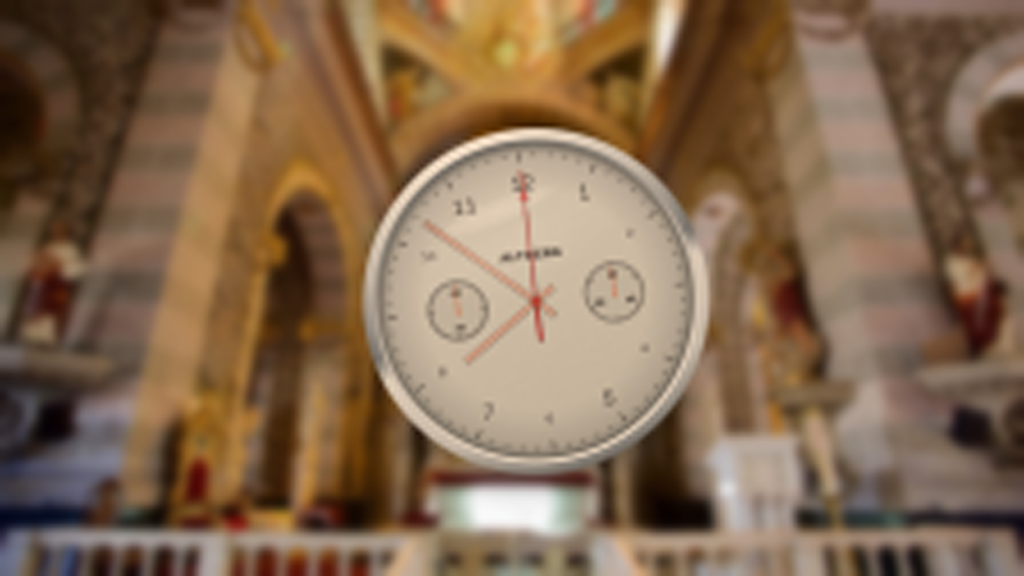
h=7 m=52
